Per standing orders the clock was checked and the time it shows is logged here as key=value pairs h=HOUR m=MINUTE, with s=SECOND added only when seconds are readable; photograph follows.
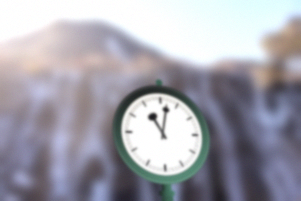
h=11 m=2
